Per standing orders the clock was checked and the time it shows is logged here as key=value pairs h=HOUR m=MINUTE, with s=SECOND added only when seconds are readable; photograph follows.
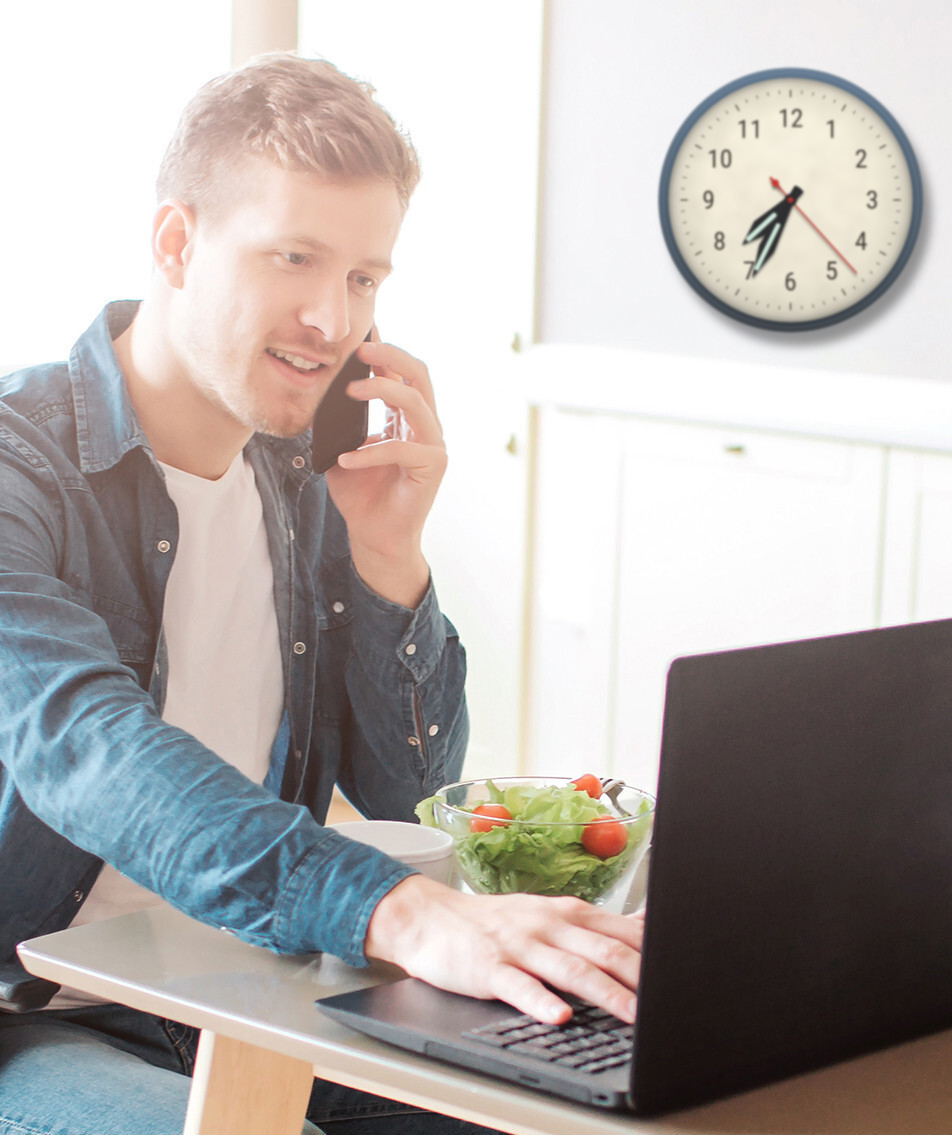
h=7 m=34 s=23
